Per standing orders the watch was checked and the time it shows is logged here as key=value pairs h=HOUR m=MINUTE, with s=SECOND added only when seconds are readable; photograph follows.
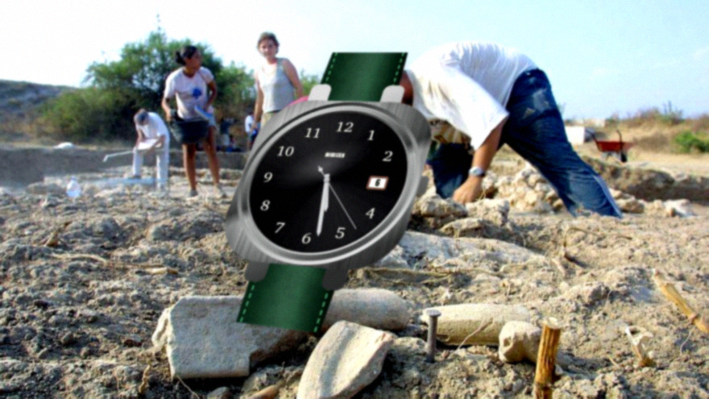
h=5 m=28 s=23
